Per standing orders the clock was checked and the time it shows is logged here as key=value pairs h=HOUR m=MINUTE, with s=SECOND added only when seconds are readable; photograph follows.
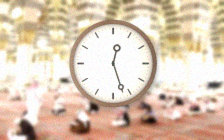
h=12 m=27
